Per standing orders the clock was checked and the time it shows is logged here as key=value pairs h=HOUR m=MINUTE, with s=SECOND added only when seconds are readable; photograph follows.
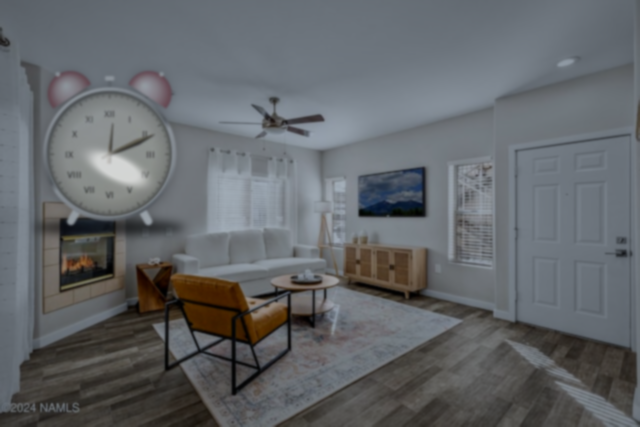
h=12 m=11
